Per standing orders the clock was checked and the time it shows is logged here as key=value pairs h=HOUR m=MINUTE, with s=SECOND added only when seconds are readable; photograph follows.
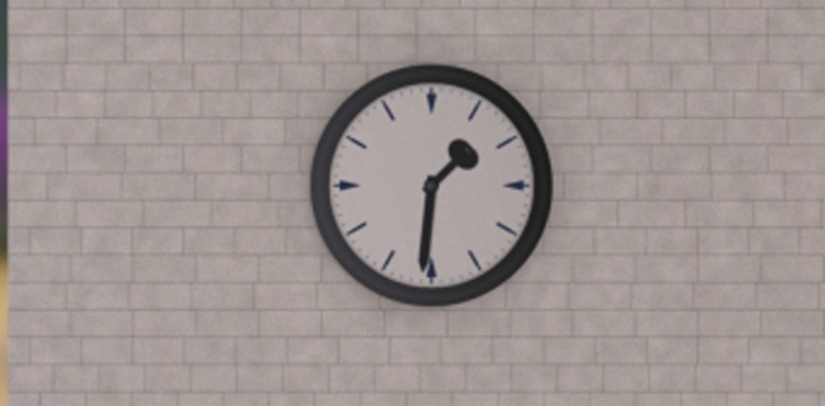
h=1 m=31
